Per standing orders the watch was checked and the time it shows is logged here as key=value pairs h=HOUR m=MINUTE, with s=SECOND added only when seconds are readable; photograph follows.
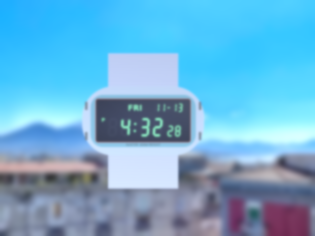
h=4 m=32
